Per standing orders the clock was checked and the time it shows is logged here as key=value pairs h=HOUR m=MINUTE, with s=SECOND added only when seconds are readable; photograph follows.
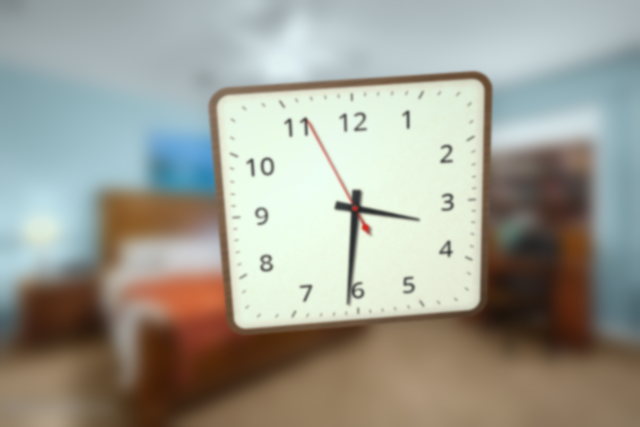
h=3 m=30 s=56
